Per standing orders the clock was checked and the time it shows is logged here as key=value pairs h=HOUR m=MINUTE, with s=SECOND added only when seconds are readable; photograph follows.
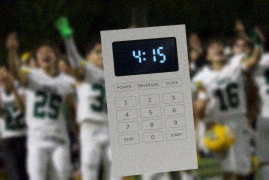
h=4 m=15
